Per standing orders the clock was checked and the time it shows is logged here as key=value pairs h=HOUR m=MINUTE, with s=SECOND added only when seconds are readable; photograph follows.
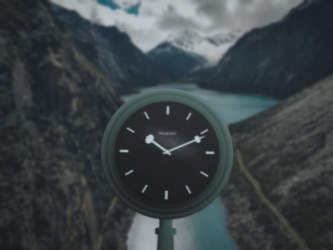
h=10 m=11
